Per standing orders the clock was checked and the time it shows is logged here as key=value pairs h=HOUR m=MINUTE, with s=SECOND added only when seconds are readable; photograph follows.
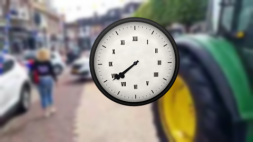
h=7 m=39
